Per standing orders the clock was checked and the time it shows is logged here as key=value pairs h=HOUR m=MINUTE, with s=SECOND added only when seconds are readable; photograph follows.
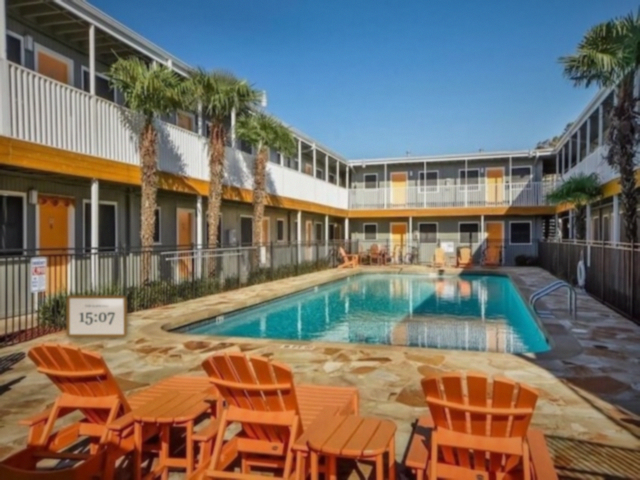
h=15 m=7
